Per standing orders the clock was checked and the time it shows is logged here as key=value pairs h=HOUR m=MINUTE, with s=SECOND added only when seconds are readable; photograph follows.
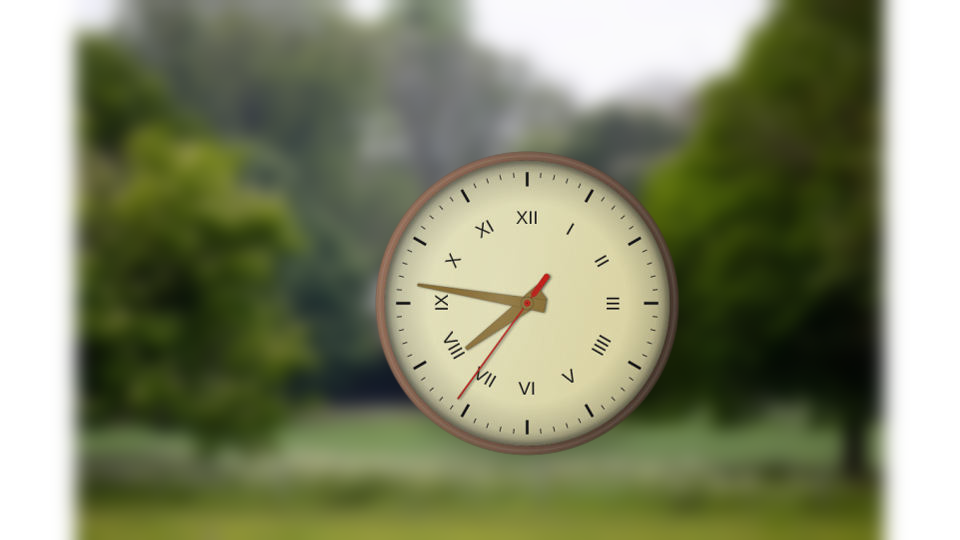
h=7 m=46 s=36
